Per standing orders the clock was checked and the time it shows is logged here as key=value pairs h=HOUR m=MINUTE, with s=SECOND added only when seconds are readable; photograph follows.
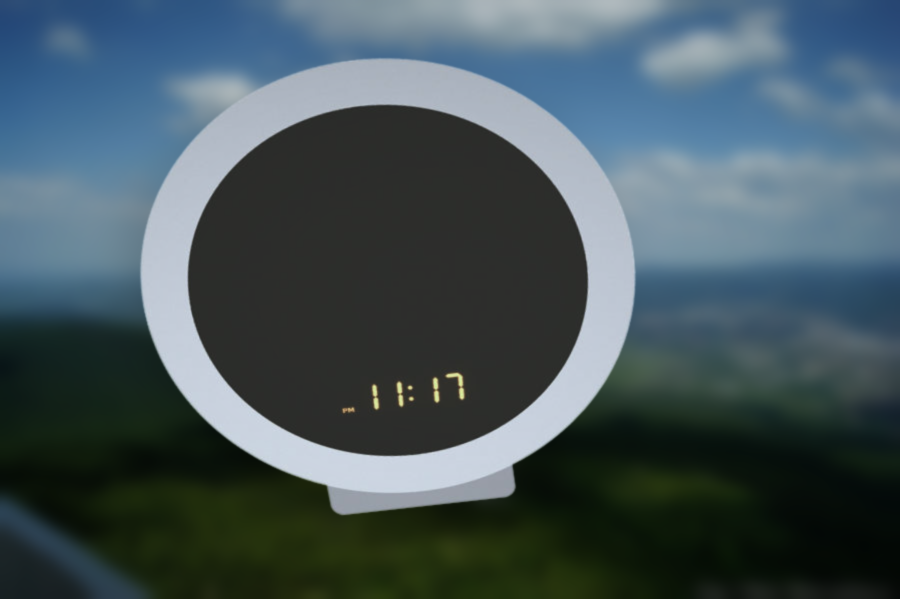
h=11 m=17
